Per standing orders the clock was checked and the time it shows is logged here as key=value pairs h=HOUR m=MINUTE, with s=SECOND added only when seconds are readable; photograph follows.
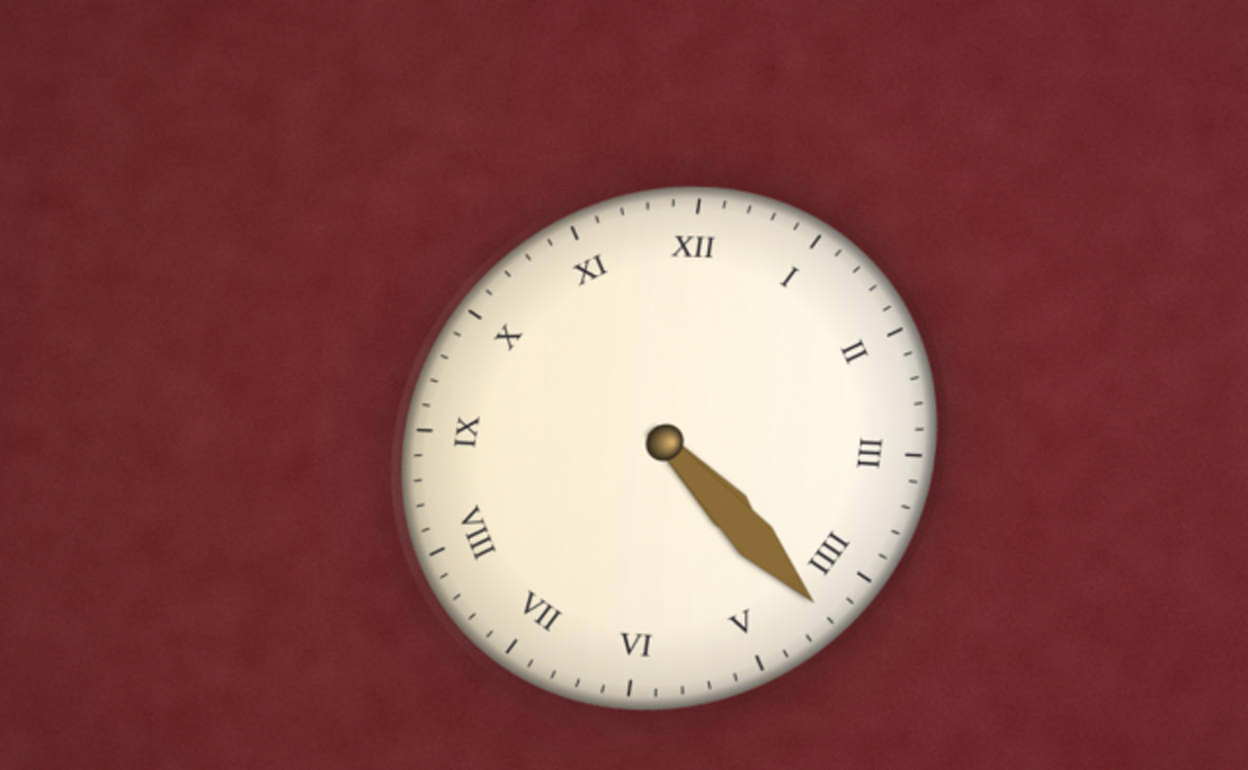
h=4 m=22
